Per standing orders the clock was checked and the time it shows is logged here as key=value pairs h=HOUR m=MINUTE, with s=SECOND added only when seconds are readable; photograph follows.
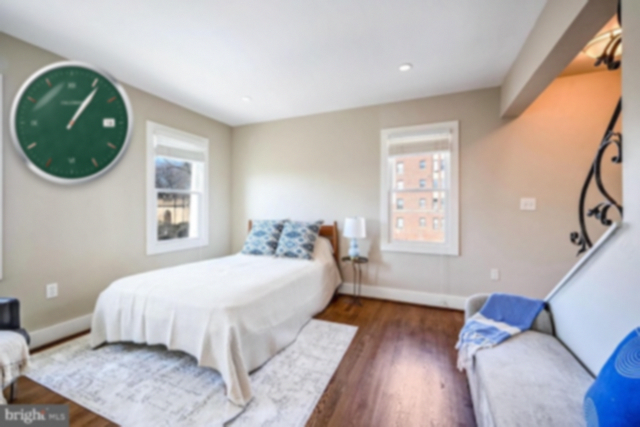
h=1 m=6
